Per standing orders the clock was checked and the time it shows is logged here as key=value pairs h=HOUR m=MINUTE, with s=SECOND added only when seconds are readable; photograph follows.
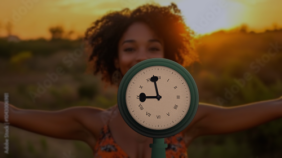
h=8 m=58
